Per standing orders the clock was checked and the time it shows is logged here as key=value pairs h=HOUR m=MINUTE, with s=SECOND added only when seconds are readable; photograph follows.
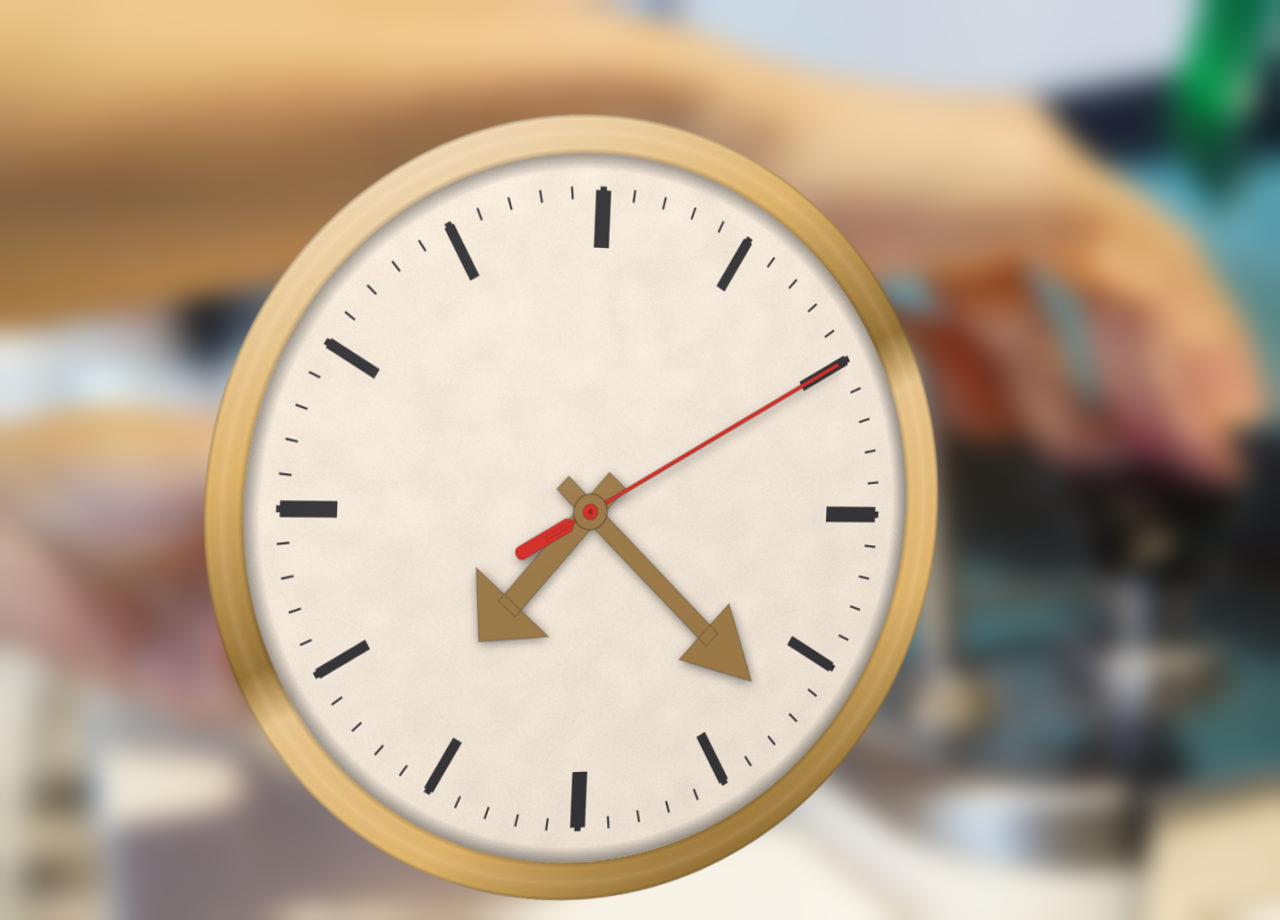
h=7 m=22 s=10
